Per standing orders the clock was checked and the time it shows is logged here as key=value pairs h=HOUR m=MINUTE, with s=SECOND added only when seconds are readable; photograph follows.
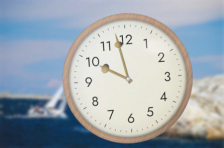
h=9 m=58
